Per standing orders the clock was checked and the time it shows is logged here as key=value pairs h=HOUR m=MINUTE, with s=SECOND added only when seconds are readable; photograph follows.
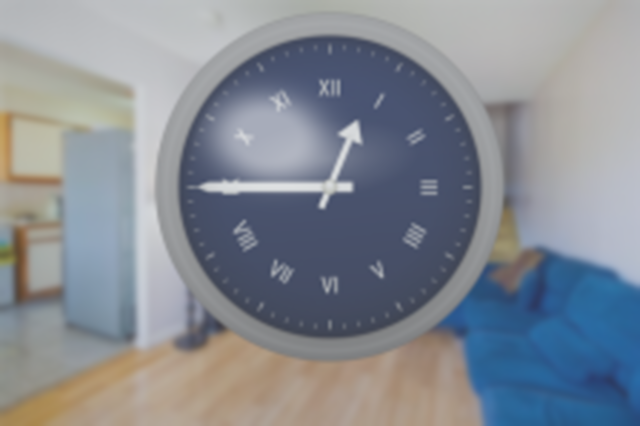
h=12 m=45
